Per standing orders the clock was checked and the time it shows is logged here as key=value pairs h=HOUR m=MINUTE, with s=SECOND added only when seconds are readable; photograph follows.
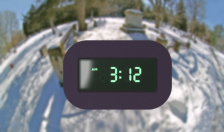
h=3 m=12
